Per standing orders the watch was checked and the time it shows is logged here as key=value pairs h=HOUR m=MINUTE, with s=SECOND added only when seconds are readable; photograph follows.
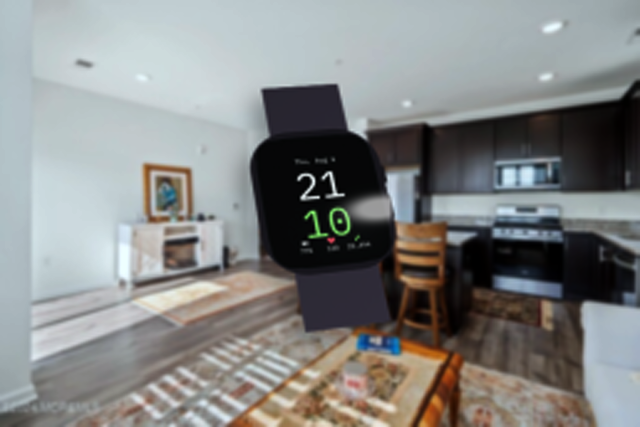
h=21 m=10
